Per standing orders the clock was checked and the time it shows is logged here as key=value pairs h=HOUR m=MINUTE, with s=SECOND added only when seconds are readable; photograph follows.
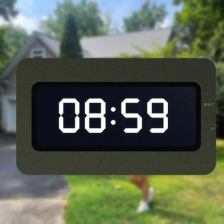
h=8 m=59
